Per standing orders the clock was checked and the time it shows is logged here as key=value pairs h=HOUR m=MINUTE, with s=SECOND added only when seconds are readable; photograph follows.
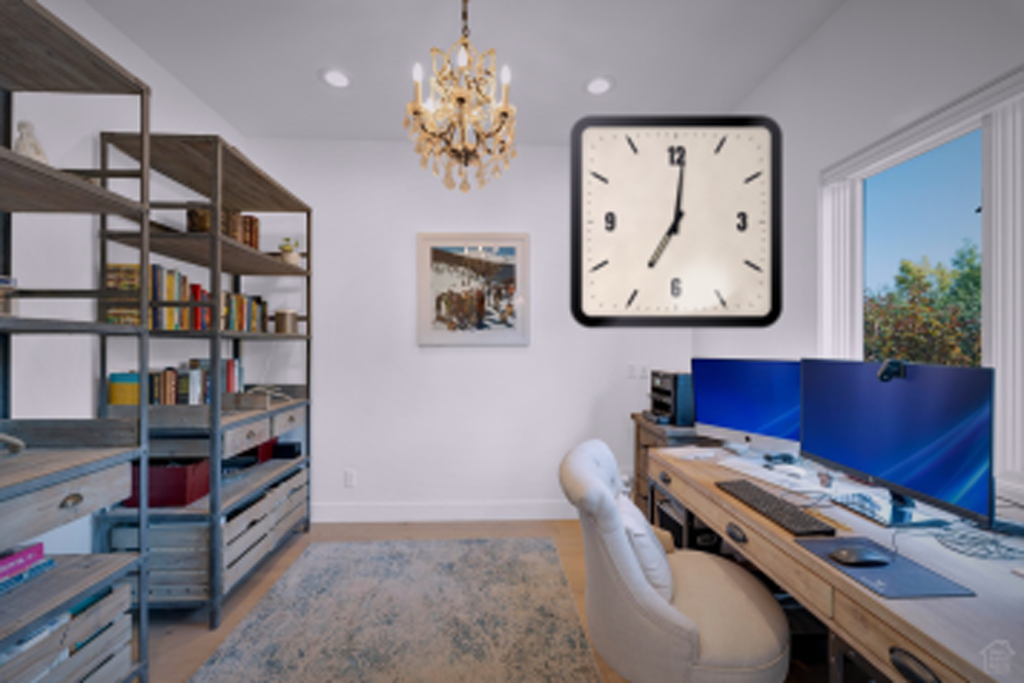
h=7 m=1
